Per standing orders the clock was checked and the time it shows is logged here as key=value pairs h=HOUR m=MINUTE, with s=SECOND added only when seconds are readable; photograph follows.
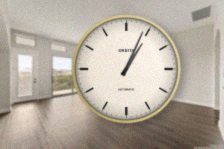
h=1 m=4
